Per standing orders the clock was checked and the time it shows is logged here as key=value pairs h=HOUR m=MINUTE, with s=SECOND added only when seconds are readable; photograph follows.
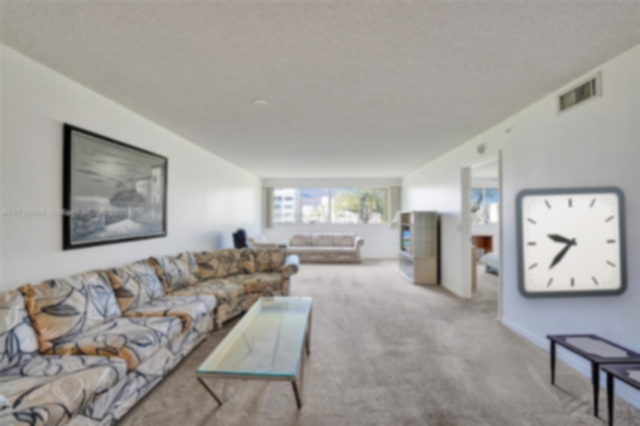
h=9 m=37
